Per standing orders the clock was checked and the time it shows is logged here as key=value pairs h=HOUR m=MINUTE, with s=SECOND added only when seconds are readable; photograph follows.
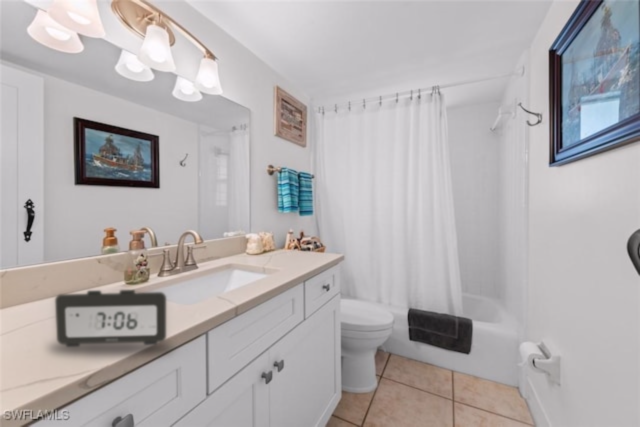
h=7 m=6
